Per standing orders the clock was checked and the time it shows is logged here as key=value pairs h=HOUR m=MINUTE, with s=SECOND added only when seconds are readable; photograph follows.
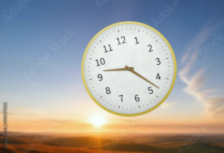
h=9 m=23
